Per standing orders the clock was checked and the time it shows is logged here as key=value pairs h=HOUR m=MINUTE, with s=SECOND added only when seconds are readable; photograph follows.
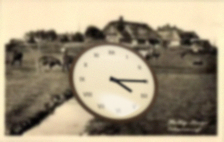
h=4 m=15
